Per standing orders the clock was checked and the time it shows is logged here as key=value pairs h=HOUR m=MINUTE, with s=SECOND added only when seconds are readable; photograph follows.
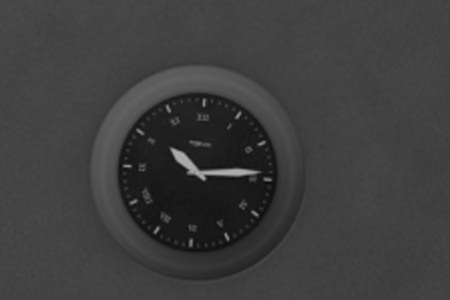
h=10 m=14
